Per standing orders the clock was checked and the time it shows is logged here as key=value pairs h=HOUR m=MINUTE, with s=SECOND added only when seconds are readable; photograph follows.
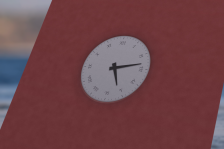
h=5 m=13
